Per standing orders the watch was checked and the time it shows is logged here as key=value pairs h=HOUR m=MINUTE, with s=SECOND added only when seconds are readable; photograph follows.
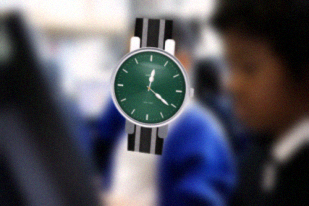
h=12 m=21
